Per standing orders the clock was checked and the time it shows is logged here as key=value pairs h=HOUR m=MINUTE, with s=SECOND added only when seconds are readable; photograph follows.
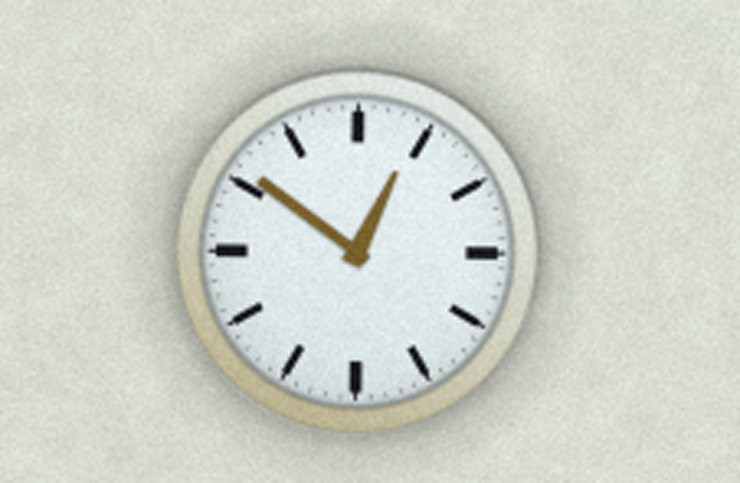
h=12 m=51
